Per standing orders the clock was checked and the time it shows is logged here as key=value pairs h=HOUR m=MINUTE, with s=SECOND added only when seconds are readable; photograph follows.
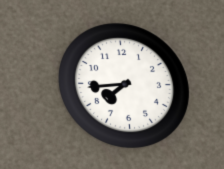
h=7 m=44
